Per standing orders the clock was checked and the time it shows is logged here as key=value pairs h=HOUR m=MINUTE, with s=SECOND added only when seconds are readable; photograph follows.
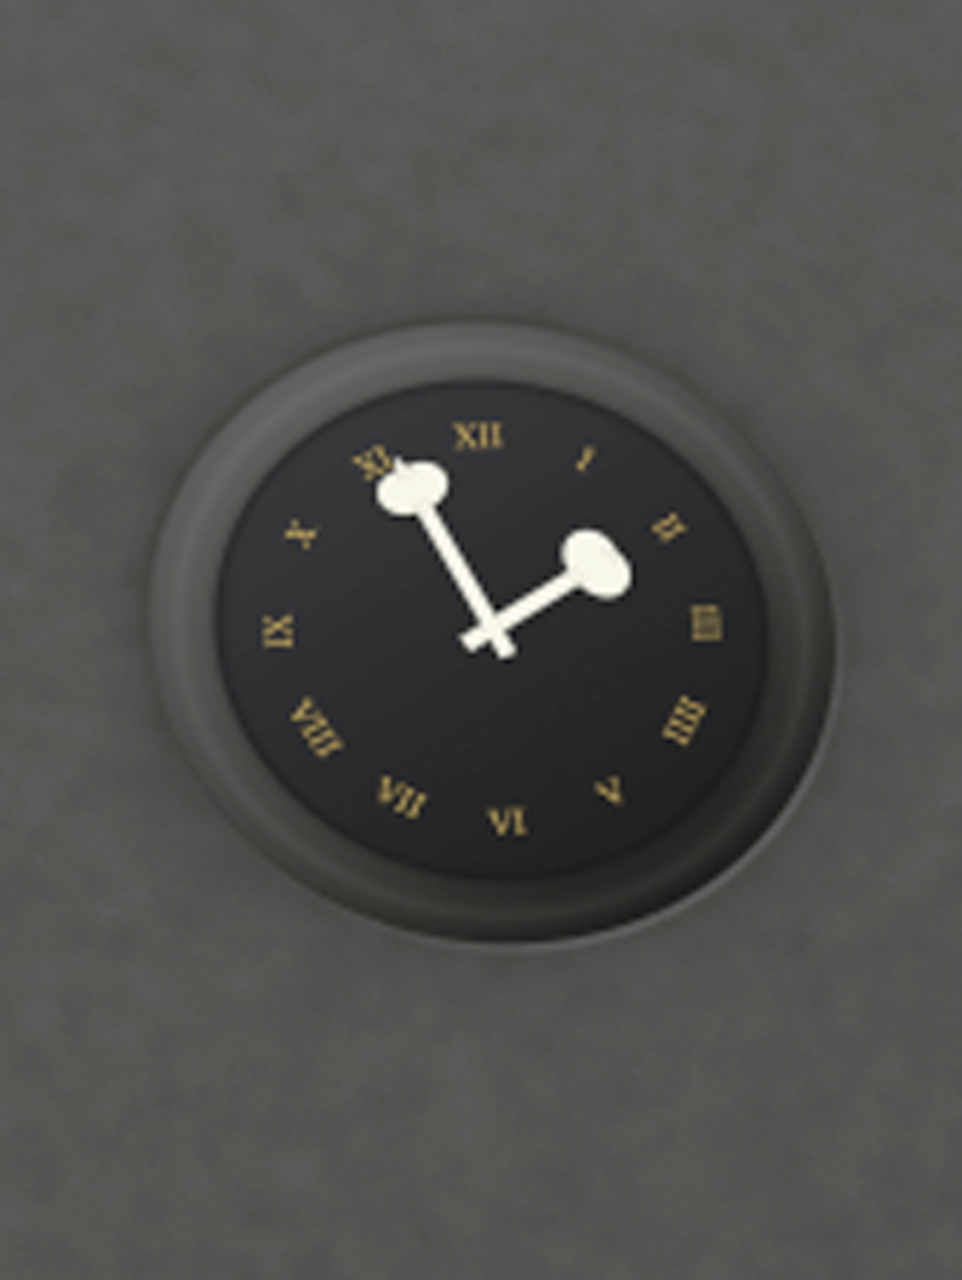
h=1 m=56
